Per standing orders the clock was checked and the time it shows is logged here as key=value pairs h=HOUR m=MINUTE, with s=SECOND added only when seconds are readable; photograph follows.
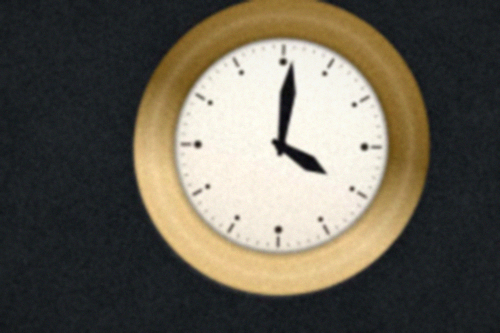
h=4 m=1
